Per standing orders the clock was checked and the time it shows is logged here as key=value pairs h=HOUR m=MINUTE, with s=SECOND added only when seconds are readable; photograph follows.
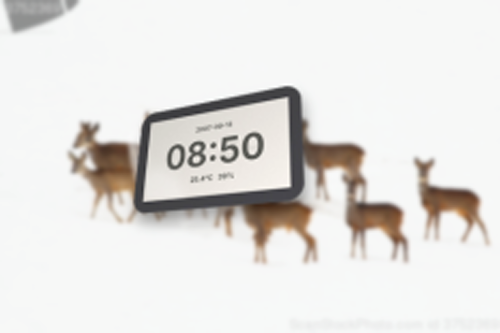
h=8 m=50
